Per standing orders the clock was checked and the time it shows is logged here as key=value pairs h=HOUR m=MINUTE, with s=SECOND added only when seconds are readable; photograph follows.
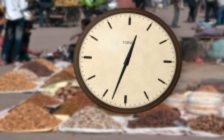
h=12 m=33
